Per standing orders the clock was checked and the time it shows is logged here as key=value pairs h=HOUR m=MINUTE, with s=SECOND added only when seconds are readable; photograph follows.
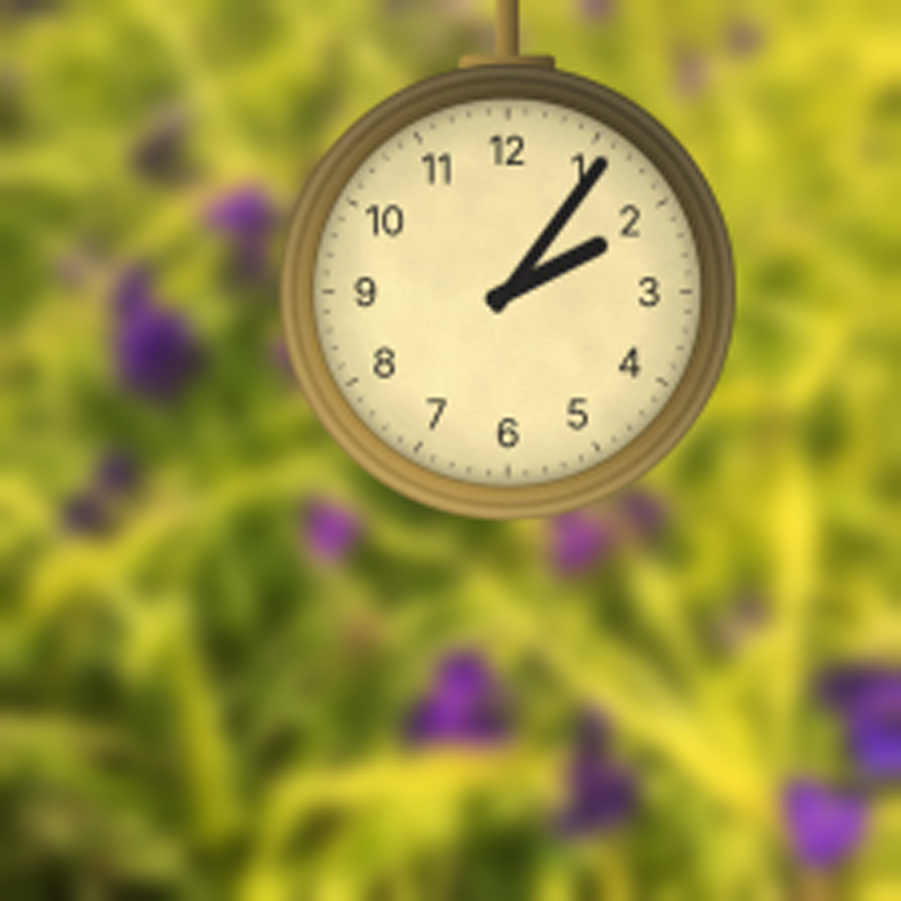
h=2 m=6
